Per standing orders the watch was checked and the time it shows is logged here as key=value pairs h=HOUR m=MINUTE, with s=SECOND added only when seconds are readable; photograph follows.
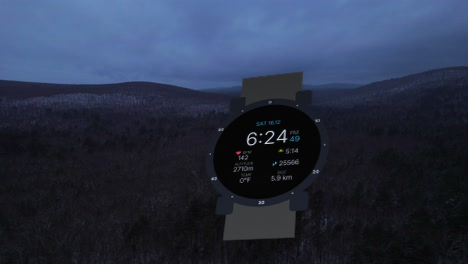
h=6 m=24 s=49
